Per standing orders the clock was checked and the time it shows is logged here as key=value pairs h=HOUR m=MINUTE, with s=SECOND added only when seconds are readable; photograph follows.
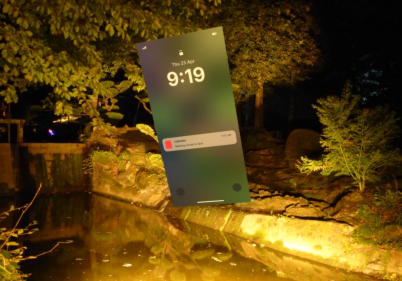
h=9 m=19
